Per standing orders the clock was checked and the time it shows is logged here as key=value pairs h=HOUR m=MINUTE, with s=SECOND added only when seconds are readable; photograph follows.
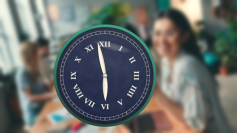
h=5 m=58
